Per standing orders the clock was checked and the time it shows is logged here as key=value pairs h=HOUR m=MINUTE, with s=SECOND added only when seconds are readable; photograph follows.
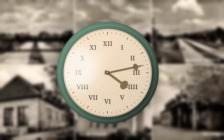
h=4 m=13
